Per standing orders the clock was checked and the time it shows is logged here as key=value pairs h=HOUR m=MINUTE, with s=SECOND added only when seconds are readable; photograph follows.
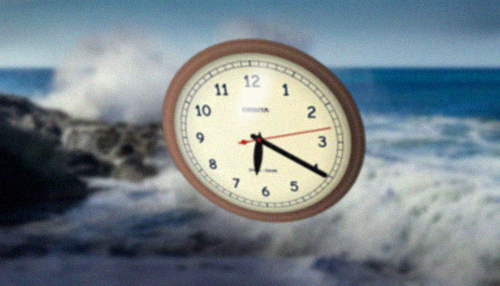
h=6 m=20 s=13
